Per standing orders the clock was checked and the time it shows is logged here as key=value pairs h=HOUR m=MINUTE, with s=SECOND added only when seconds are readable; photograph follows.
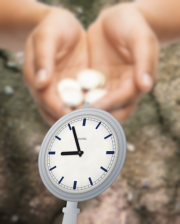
h=8 m=56
